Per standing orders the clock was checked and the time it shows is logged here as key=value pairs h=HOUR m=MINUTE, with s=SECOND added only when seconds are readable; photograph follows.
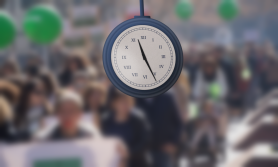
h=11 m=26
